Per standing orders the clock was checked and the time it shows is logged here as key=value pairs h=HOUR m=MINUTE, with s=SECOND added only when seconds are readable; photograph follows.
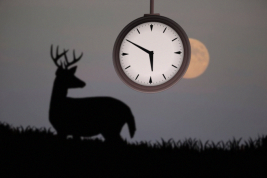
h=5 m=50
